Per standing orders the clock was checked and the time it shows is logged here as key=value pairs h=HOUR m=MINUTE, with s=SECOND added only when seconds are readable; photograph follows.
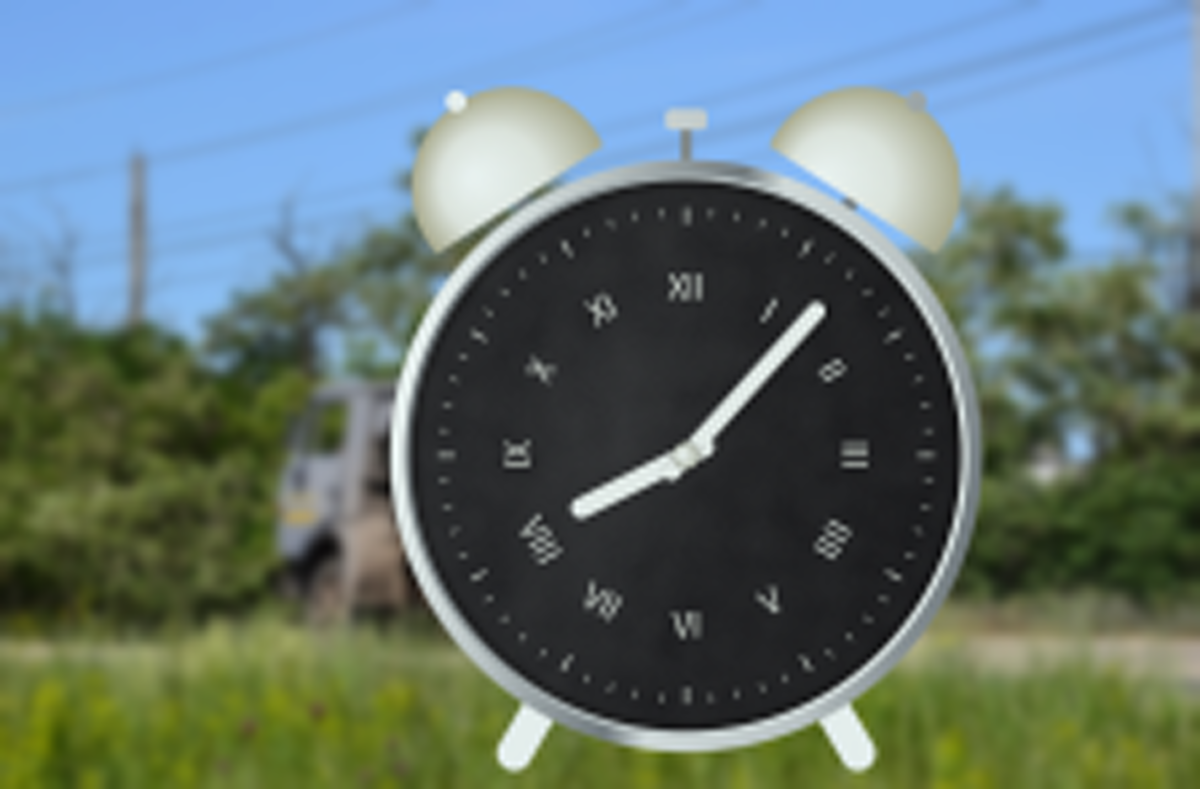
h=8 m=7
